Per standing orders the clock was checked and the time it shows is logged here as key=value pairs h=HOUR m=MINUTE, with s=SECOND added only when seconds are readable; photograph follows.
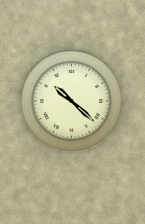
h=10 m=22
